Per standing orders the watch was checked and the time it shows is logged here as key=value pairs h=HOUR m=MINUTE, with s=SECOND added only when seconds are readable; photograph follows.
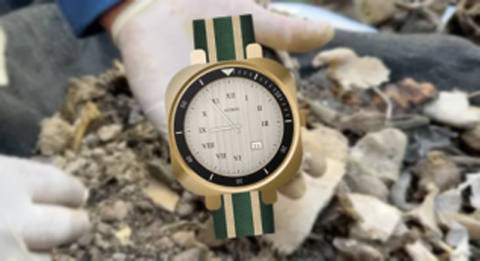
h=8 m=54
